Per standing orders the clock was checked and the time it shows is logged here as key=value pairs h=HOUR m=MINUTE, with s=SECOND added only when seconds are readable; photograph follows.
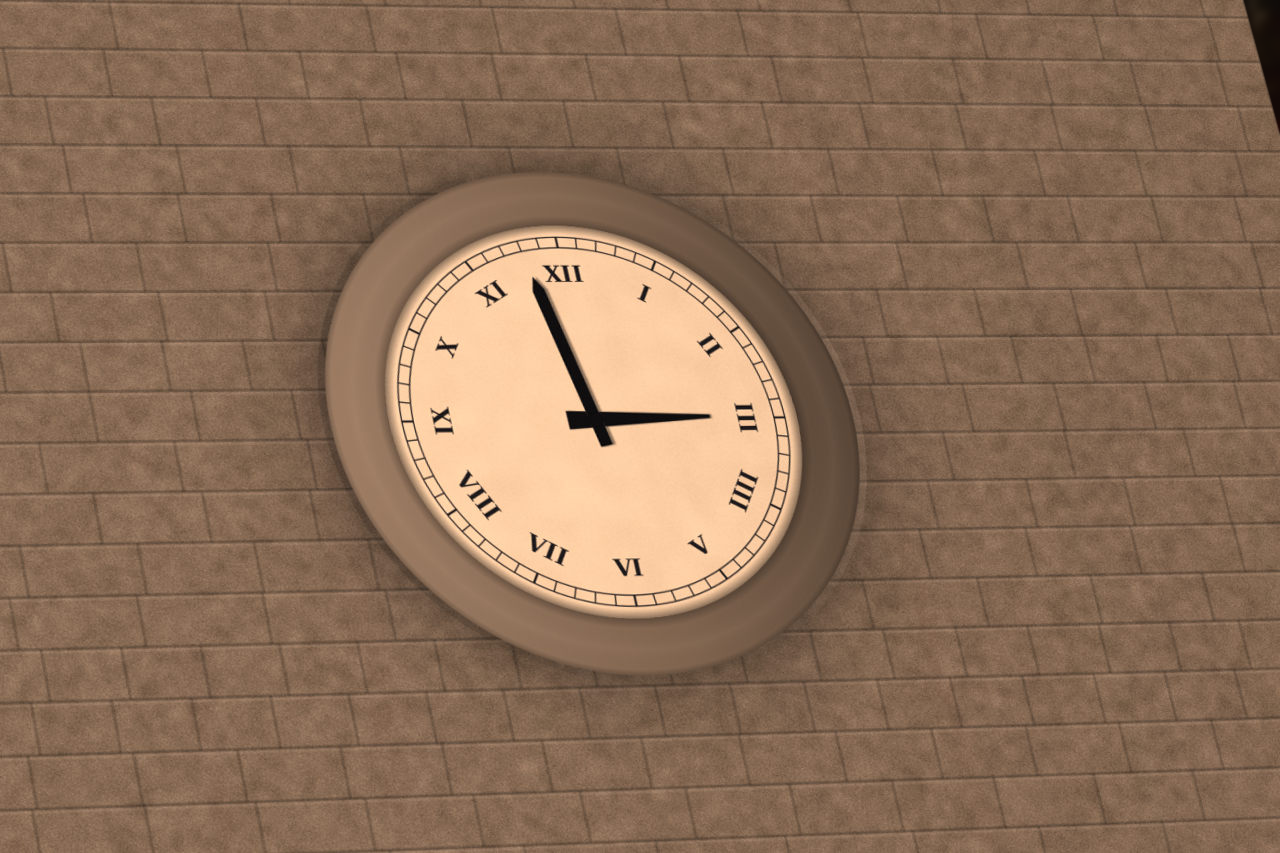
h=2 m=58
